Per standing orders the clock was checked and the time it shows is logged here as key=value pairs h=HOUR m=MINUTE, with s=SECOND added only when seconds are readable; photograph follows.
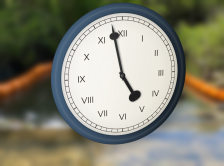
h=4 m=58
